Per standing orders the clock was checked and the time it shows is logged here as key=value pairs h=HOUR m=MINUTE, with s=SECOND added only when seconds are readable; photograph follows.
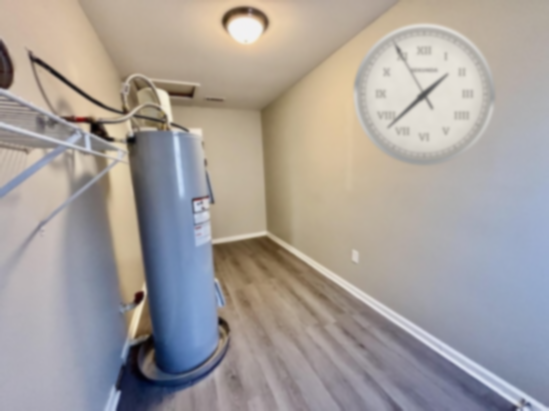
h=1 m=37 s=55
